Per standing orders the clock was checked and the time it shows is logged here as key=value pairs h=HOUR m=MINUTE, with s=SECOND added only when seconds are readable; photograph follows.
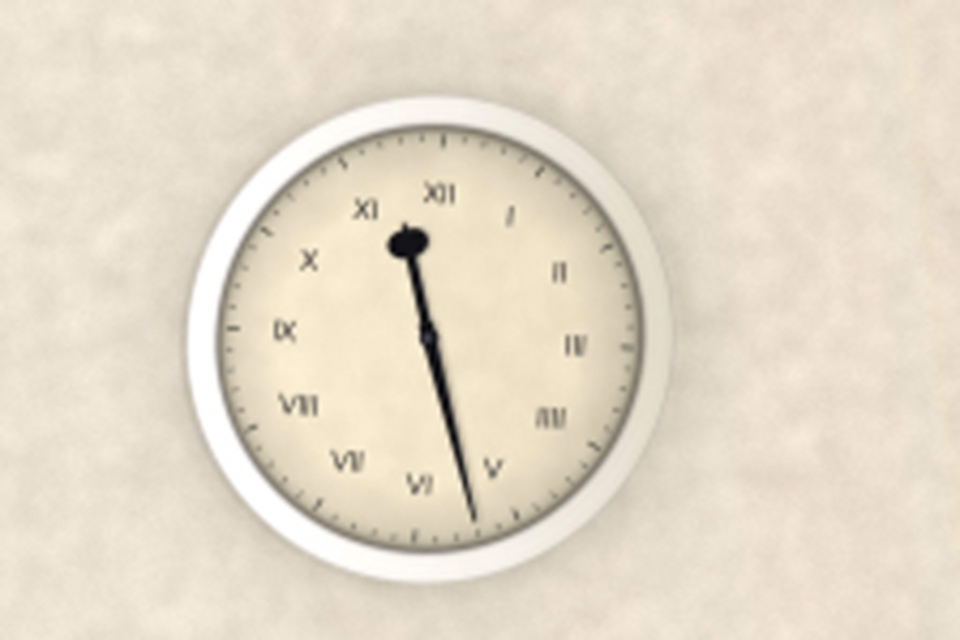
h=11 m=27
